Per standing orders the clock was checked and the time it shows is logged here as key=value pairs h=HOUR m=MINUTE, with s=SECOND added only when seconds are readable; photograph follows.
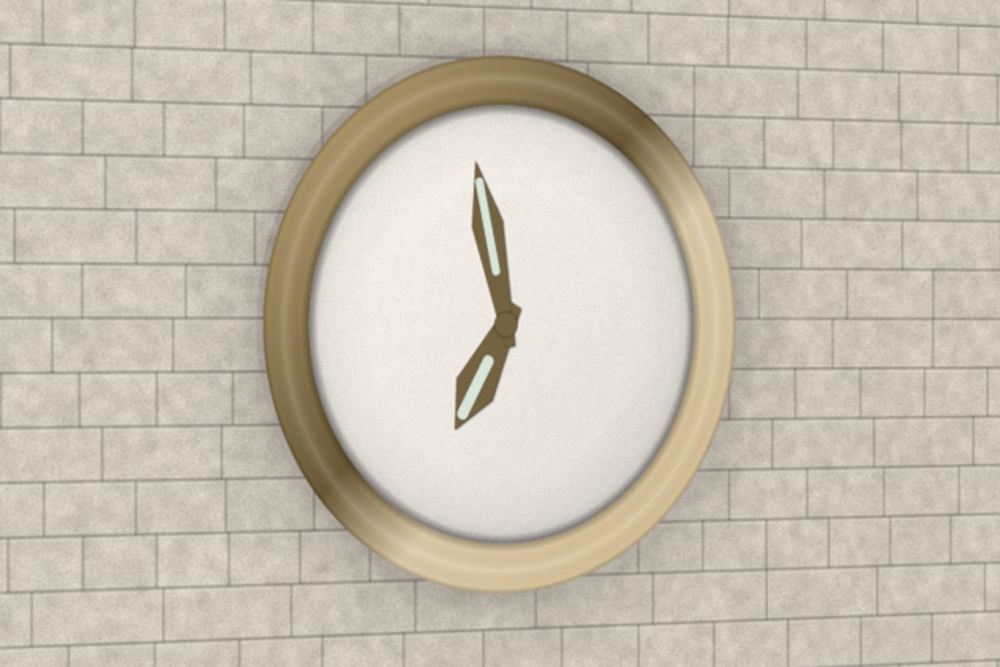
h=6 m=58
